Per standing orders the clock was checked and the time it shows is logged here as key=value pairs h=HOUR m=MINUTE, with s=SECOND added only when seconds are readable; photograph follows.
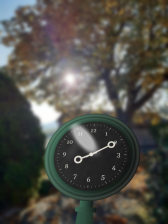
h=8 m=10
